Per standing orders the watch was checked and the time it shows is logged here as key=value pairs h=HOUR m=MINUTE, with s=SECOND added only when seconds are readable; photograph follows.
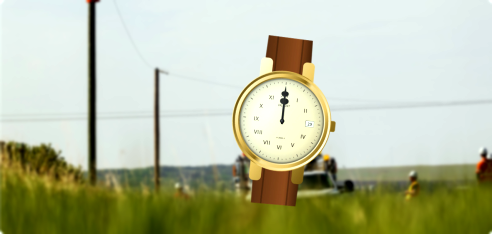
h=12 m=0
